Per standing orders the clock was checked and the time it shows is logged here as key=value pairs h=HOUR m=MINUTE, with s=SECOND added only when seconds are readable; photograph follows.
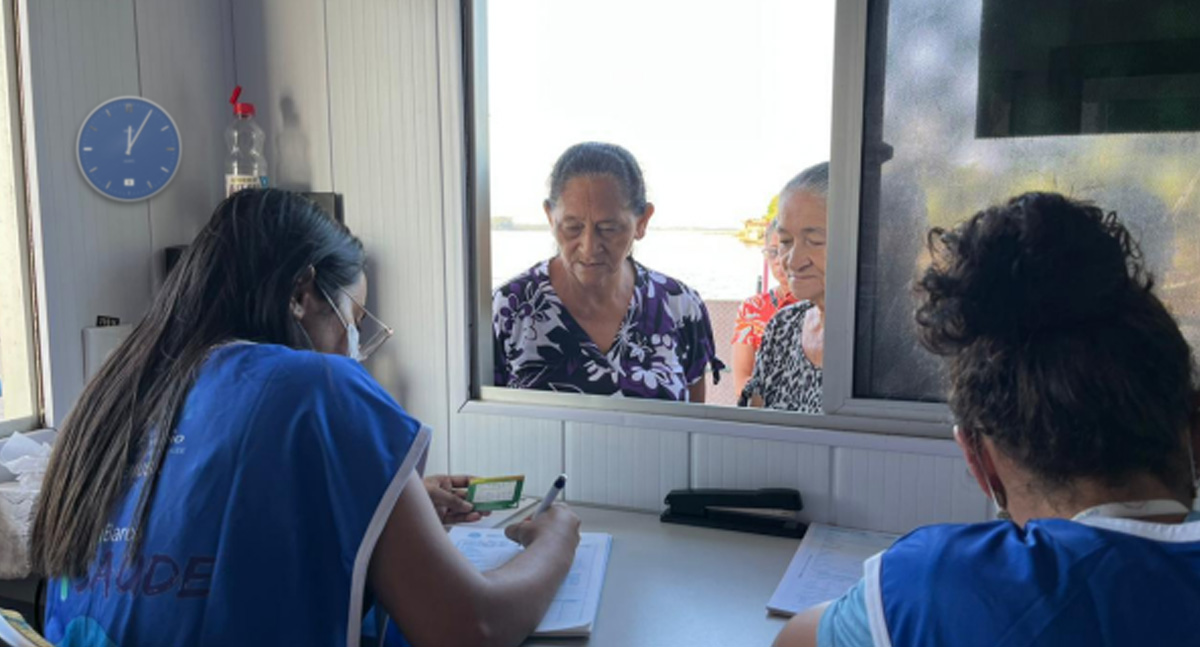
h=12 m=5
